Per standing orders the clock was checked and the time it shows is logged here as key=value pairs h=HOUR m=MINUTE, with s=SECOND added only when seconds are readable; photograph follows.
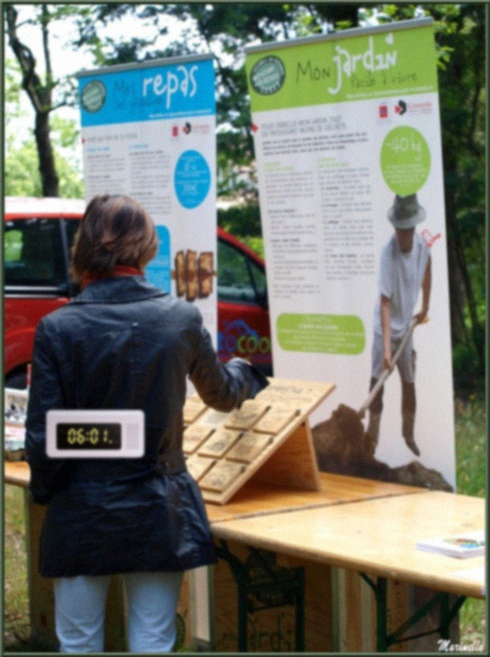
h=6 m=1
